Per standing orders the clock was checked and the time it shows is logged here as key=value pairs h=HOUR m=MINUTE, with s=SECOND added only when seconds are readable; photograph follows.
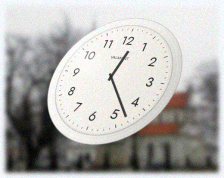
h=12 m=23
